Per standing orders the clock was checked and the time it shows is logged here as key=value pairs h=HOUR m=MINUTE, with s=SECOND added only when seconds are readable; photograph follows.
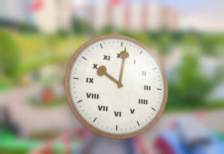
h=10 m=1
